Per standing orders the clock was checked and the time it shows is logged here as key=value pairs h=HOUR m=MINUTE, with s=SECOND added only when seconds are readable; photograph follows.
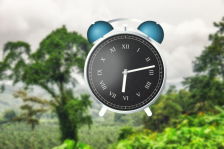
h=6 m=13
